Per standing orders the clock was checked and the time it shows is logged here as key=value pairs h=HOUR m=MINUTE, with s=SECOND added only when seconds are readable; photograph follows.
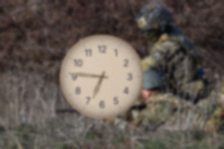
h=6 m=46
